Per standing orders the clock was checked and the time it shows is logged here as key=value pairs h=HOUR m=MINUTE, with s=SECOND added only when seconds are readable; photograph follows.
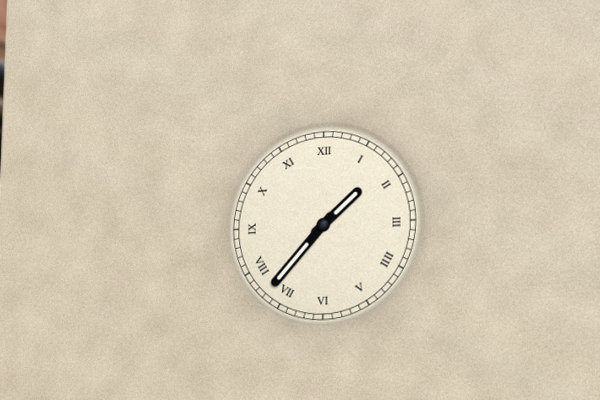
h=1 m=37
